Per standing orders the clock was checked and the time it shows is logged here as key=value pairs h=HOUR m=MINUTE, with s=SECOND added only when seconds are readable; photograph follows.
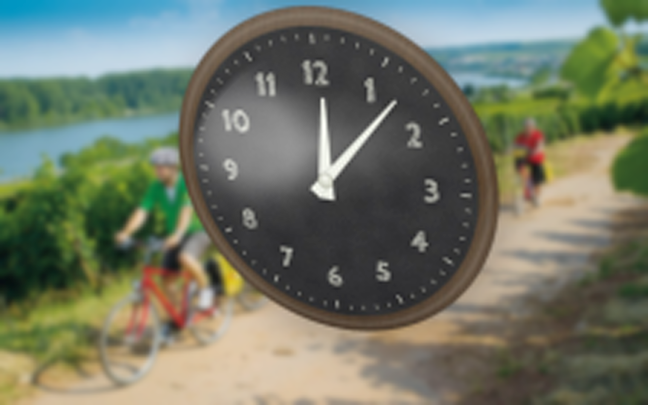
h=12 m=7
